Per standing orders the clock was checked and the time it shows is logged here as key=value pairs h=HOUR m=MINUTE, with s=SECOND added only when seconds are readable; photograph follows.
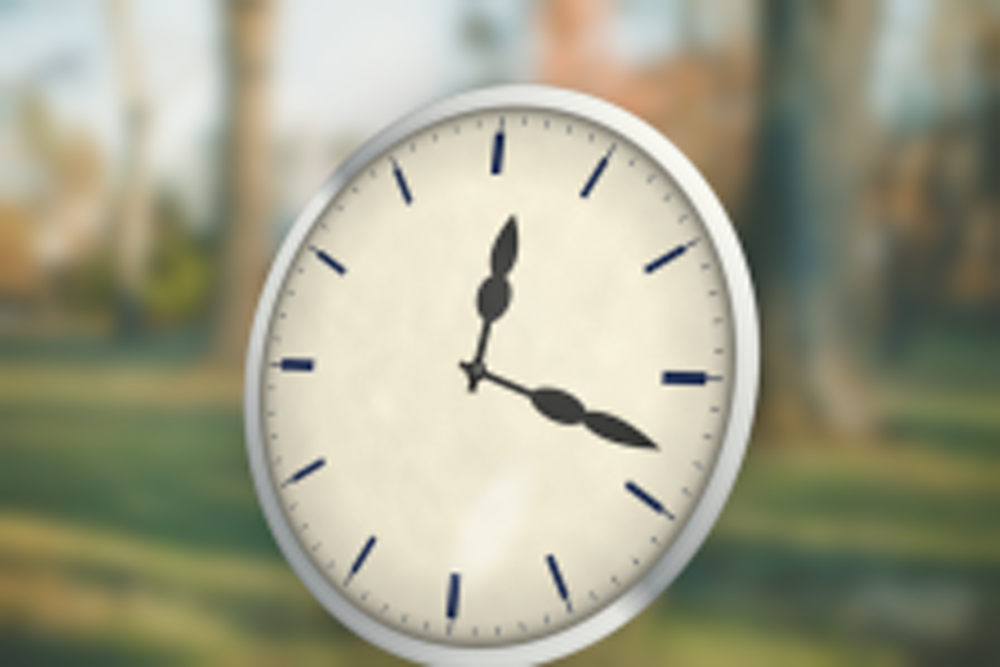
h=12 m=18
